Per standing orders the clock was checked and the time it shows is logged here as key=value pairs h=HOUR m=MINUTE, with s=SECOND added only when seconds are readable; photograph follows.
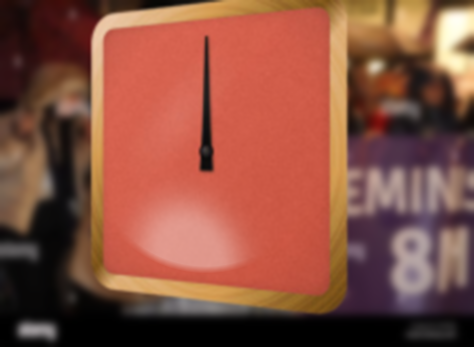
h=12 m=0
